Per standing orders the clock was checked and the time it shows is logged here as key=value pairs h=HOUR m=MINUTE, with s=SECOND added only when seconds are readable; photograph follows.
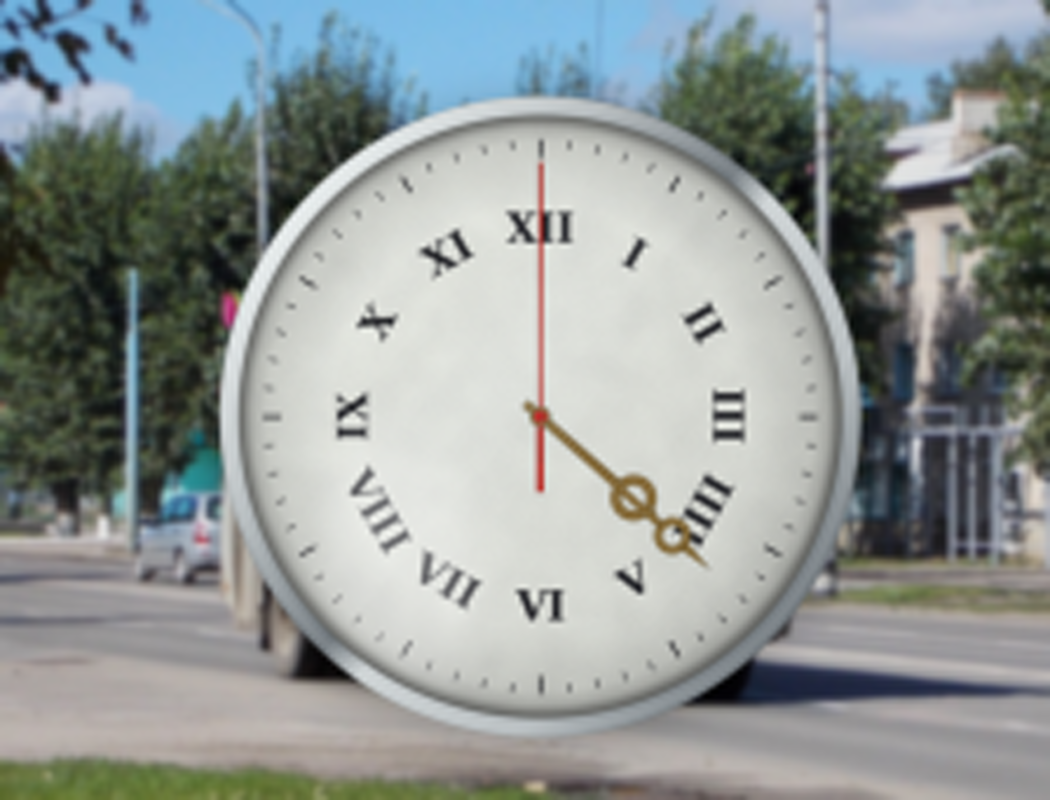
h=4 m=22 s=0
